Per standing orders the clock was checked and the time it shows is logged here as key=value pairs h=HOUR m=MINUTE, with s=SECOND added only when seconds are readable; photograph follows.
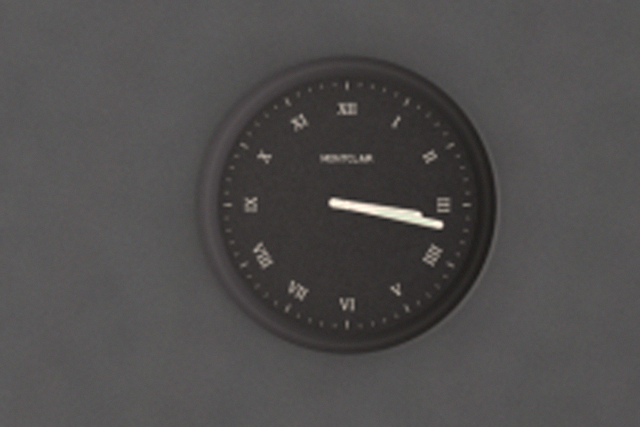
h=3 m=17
